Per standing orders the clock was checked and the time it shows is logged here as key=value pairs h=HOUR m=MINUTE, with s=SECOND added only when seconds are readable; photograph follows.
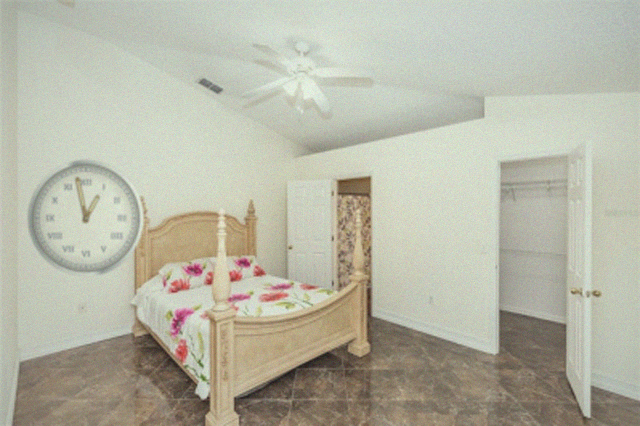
h=12 m=58
